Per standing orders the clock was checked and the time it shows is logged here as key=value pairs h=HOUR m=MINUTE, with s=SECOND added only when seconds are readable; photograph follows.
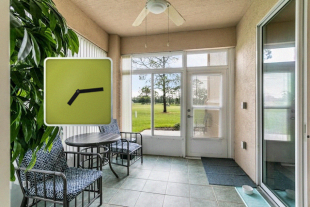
h=7 m=14
